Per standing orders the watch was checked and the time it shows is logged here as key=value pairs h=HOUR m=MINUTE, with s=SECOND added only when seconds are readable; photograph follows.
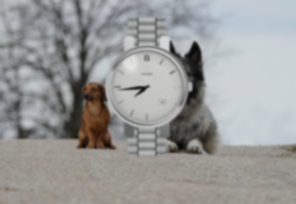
h=7 m=44
